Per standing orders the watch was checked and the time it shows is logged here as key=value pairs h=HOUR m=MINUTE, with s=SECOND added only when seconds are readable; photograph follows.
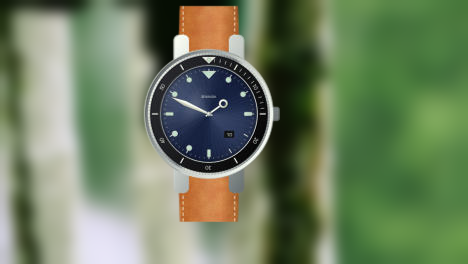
h=1 m=49
